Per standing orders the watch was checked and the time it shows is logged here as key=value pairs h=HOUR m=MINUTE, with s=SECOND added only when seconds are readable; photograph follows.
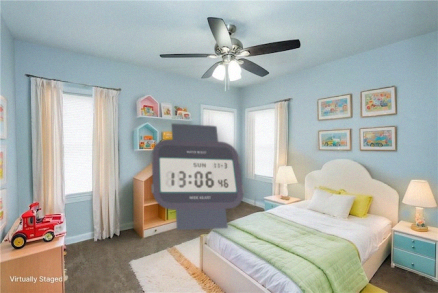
h=13 m=6 s=46
